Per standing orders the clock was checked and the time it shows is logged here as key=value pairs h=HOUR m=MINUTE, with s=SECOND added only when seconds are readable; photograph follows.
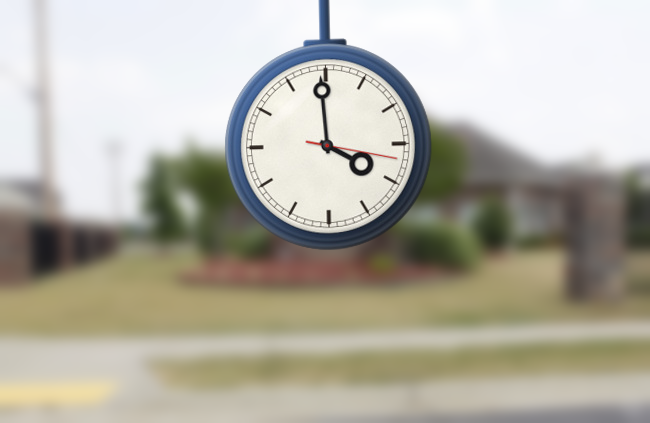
h=3 m=59 s=17
